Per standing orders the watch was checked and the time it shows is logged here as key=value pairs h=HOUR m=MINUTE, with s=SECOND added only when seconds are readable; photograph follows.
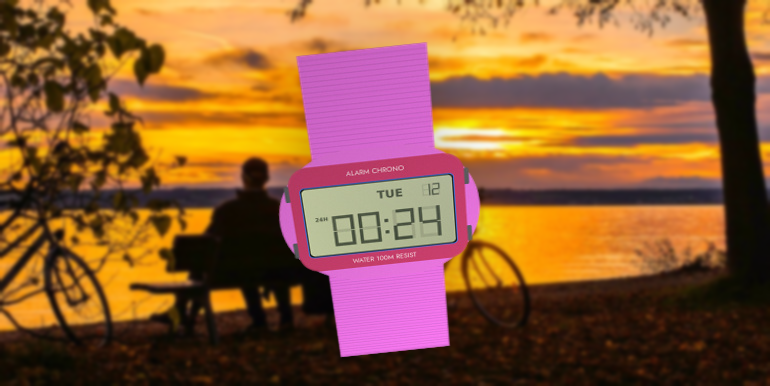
h=0 m=24
